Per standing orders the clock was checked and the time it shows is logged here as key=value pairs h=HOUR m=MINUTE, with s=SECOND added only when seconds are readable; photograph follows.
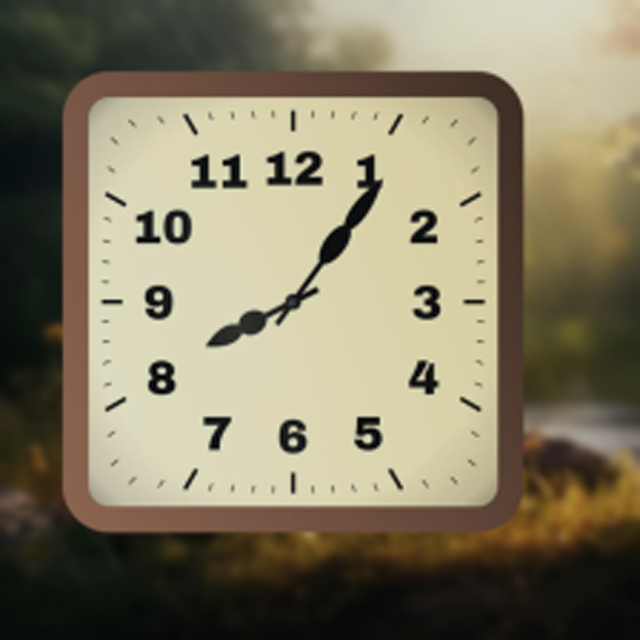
h=8 m=6
